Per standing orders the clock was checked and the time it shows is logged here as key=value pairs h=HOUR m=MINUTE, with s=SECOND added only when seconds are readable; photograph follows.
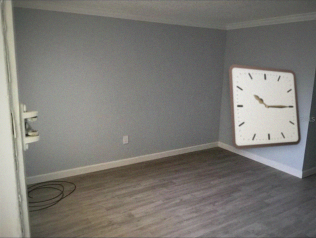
h=10 m=15
